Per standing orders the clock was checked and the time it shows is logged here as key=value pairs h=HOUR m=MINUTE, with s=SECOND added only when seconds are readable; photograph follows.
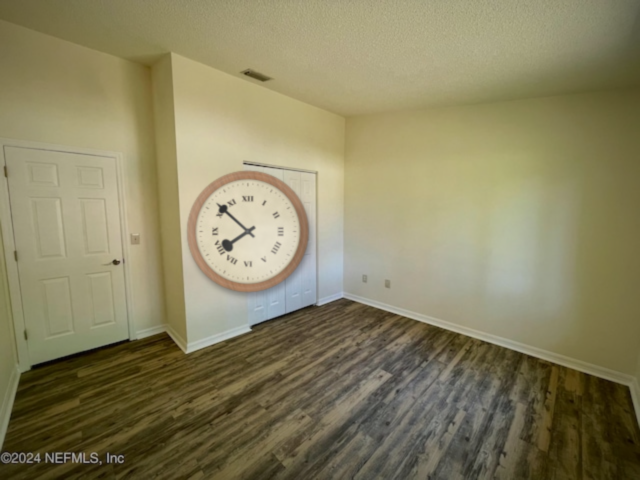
h=7 m=52
